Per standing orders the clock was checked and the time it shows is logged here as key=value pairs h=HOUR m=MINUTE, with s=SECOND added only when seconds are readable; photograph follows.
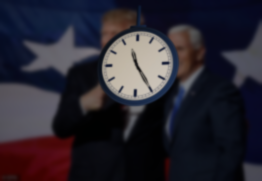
h=11 m=25
